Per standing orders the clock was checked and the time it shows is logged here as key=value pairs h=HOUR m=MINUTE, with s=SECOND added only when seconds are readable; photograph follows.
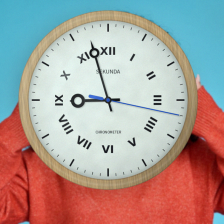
h=8 m=57 s=17
